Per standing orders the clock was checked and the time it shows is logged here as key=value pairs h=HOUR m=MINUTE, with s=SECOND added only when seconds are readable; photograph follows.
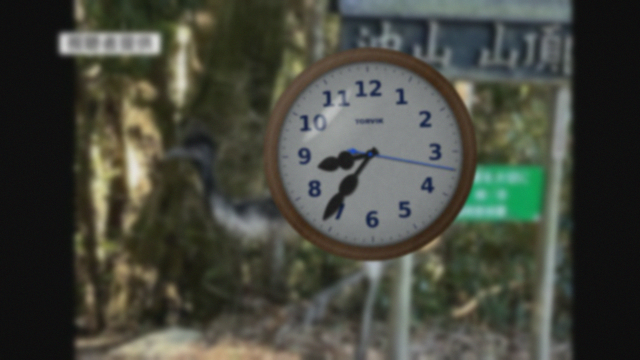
h=8 m=36 s=17
